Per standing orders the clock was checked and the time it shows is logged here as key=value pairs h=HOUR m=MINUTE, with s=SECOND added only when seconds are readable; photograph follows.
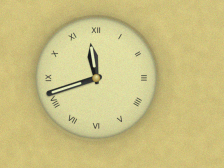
h=11 m=42
